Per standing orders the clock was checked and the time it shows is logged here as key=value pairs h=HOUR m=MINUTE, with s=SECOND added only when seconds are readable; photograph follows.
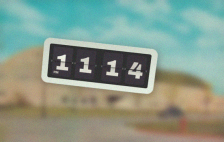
h=11 m=14
